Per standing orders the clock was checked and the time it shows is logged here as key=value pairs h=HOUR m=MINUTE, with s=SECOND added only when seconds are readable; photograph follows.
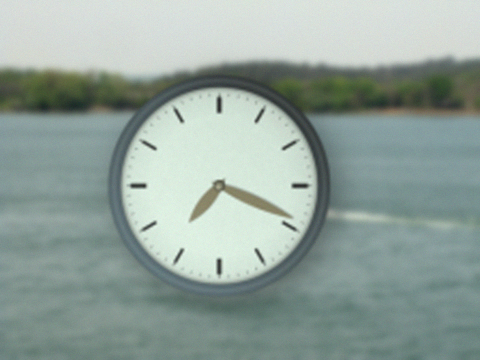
h=7 m=19
